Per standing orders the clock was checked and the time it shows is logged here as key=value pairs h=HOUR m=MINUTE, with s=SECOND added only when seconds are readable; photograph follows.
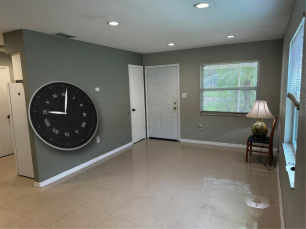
h=9 m=1
